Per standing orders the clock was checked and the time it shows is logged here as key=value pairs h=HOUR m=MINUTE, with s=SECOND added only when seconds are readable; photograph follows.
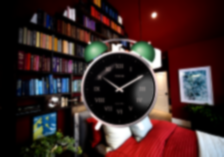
h=10 m=10
